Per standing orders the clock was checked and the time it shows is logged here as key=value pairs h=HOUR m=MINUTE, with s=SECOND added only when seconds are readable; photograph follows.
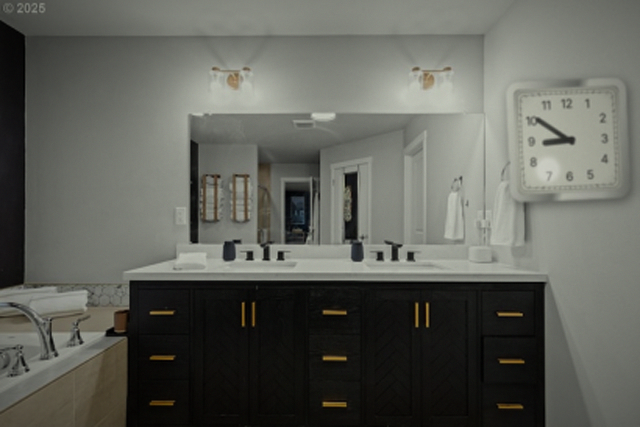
h=8 m=51
